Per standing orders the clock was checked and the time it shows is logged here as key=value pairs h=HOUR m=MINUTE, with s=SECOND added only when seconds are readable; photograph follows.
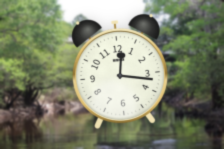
h=12 m=17
